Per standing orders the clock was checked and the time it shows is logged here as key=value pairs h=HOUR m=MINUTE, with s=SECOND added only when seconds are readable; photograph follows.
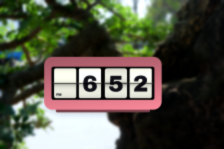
h=6 m=52
